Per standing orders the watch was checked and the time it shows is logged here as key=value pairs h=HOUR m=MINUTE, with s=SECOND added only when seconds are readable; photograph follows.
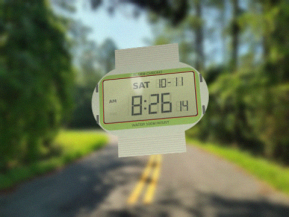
h=8 m=26 s=14
